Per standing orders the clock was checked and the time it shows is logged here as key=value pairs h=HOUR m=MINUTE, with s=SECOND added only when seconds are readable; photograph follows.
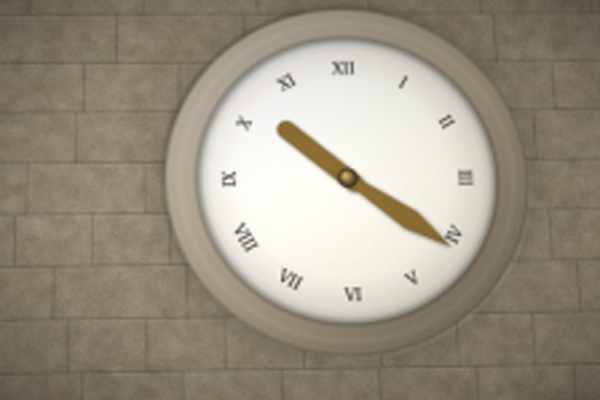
h=10 m=21
